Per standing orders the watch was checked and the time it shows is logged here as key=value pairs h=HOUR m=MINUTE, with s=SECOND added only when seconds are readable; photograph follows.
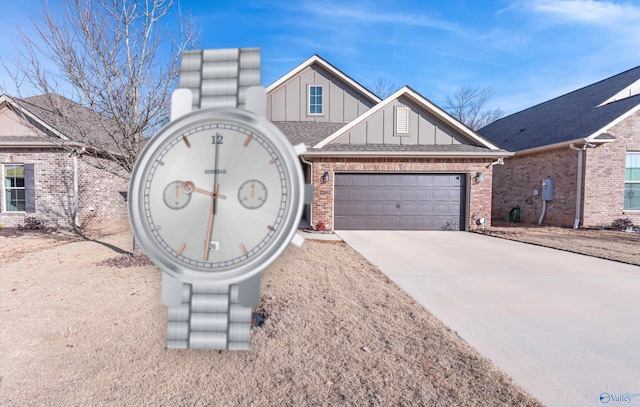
h=9 m=31
